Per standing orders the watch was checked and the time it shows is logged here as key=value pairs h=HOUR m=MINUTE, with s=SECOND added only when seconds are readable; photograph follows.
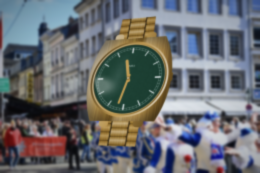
h=11 m=32
